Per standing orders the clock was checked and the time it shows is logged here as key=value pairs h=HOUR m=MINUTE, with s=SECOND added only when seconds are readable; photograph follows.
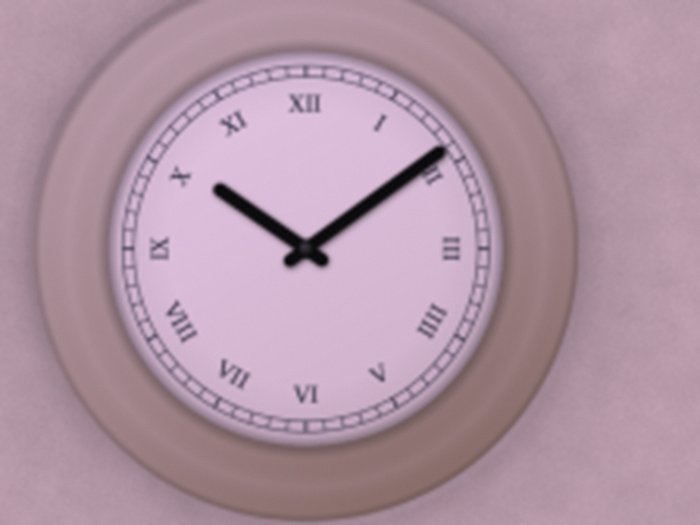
h=10 m=9
